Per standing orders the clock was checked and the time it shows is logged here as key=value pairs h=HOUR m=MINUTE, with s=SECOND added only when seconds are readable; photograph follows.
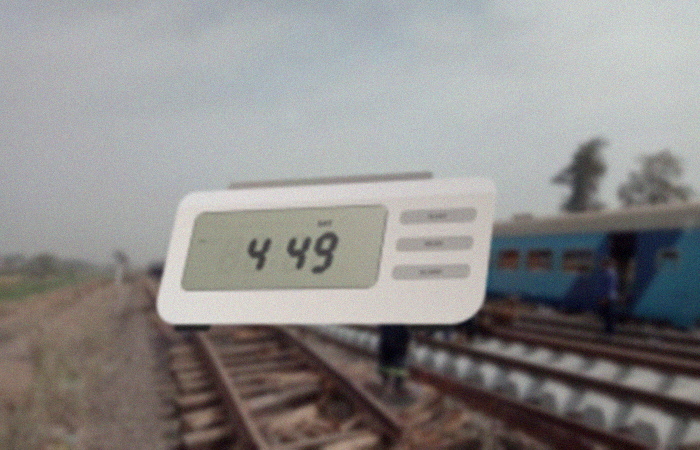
h=4 m=49
